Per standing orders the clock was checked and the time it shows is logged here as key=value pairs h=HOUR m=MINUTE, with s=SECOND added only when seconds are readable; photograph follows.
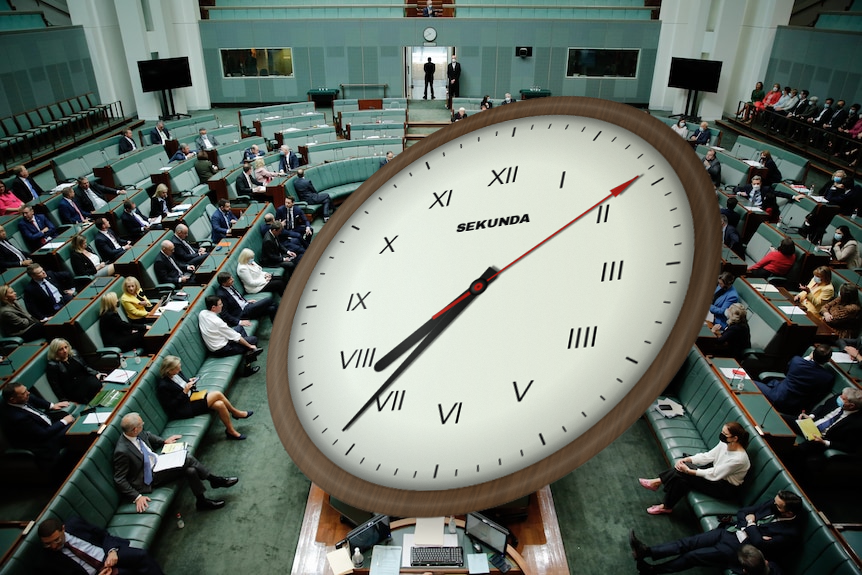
h=7 m=36 s=9
